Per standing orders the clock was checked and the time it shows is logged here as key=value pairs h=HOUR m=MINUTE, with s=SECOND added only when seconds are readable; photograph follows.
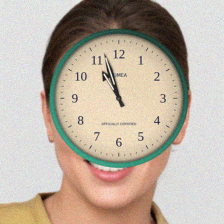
h=10 m=57
